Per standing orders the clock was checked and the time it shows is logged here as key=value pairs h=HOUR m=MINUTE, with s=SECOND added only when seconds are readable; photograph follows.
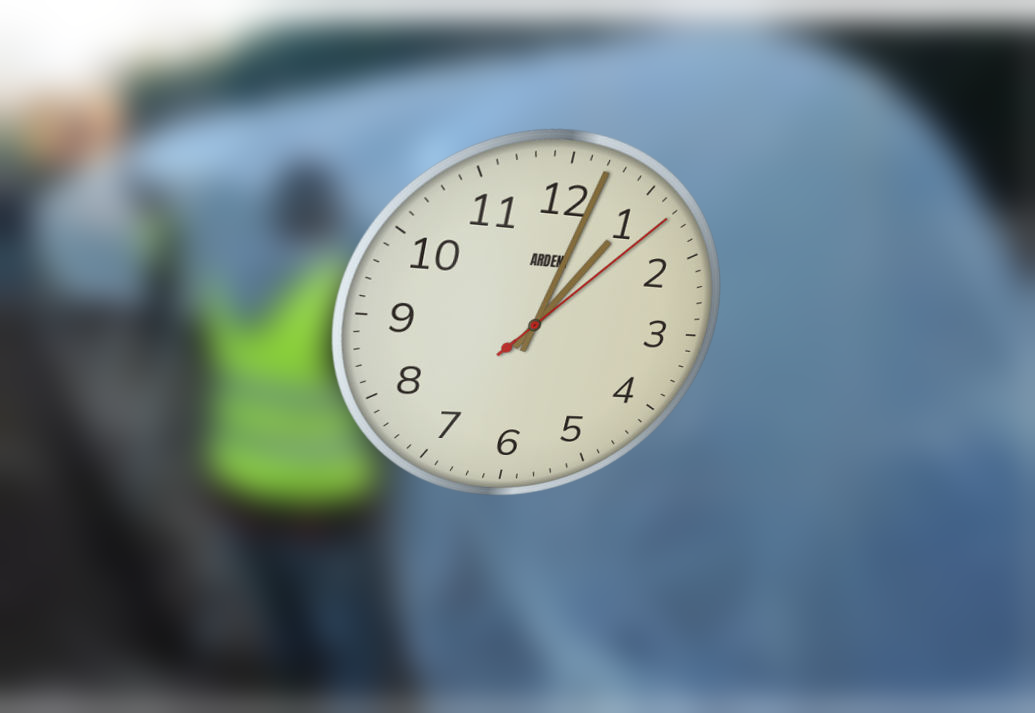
h=1 m=2 s=7
